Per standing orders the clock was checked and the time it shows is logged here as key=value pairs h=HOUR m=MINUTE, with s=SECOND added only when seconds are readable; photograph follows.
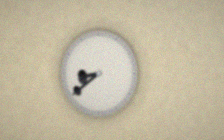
h=8 m=39
